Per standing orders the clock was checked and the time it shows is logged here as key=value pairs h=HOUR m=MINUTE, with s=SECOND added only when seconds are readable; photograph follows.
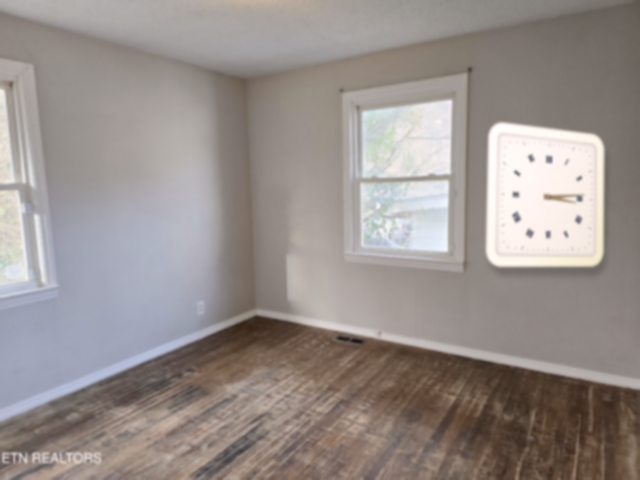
h=3 m=14
